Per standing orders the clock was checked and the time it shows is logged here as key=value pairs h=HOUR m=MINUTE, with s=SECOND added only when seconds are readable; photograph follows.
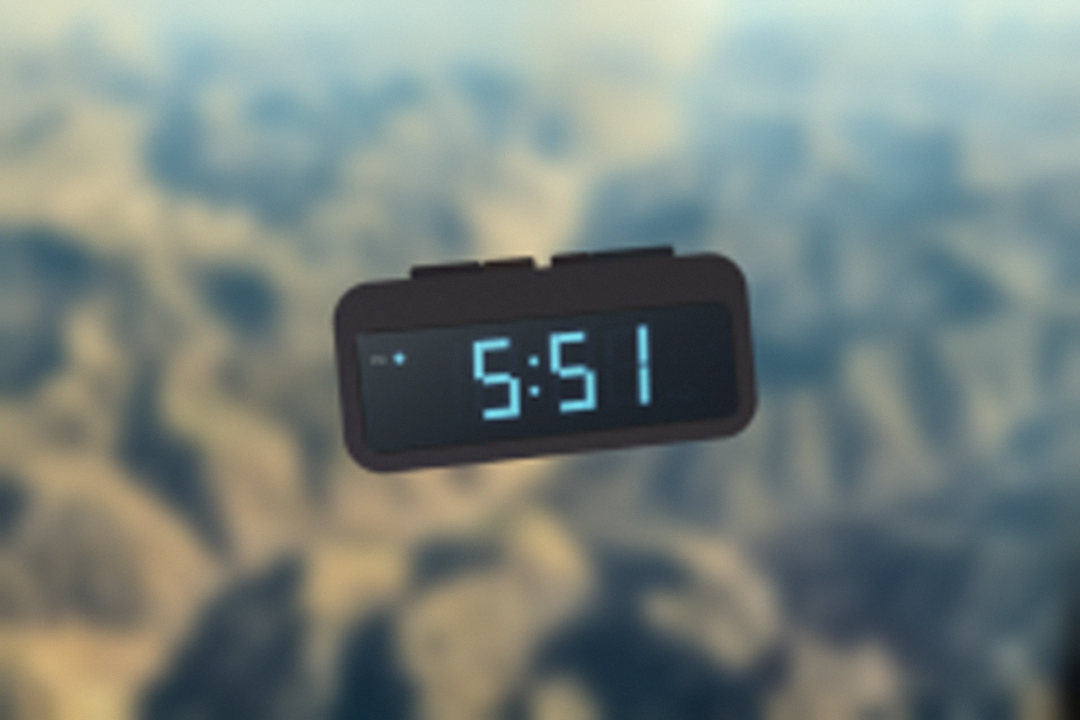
h=5 m=51
